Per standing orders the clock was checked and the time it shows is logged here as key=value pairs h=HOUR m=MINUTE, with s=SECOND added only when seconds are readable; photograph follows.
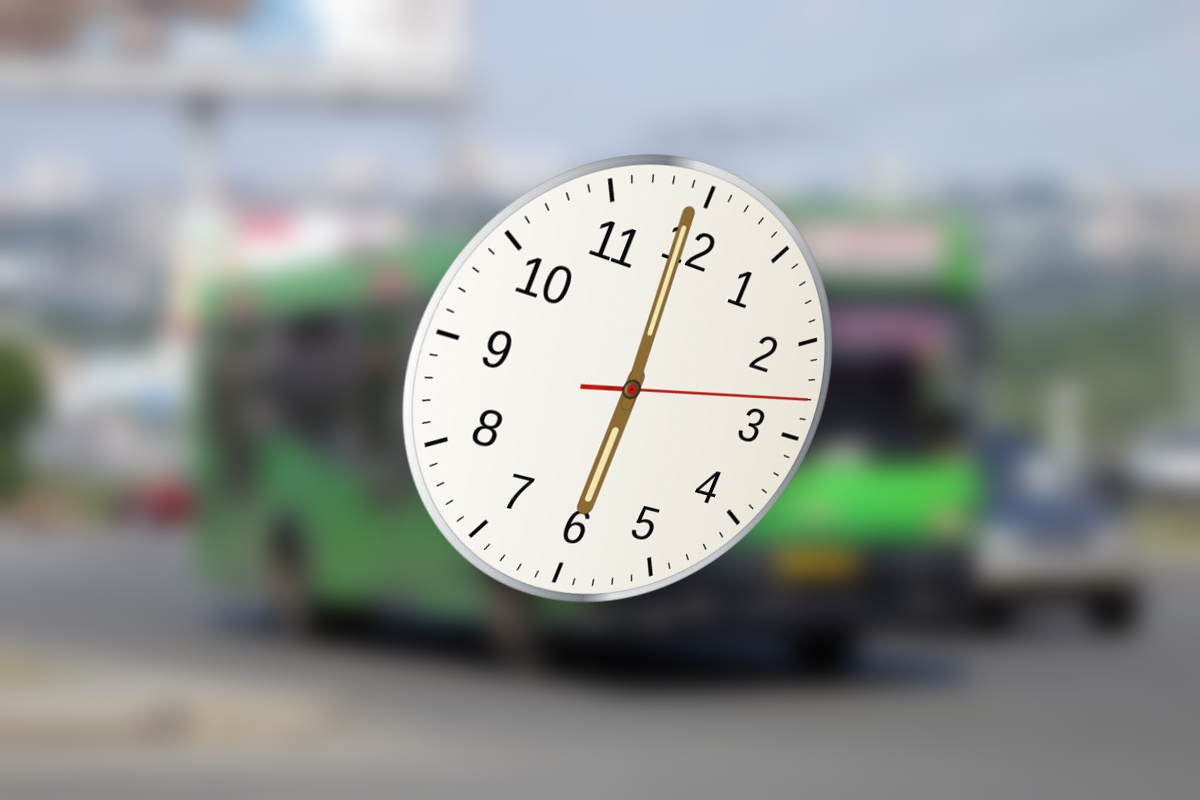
h=5 m=59 s=13
